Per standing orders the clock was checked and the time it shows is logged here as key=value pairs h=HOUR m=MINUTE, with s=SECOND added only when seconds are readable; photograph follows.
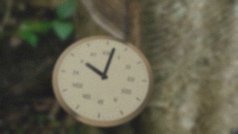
h=10 m=2
